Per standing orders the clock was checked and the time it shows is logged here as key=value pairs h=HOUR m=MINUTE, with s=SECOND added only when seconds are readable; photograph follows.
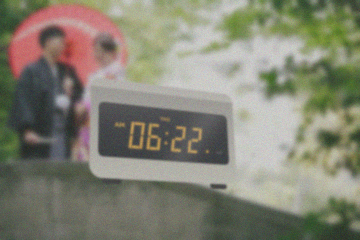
h=6 m=22
